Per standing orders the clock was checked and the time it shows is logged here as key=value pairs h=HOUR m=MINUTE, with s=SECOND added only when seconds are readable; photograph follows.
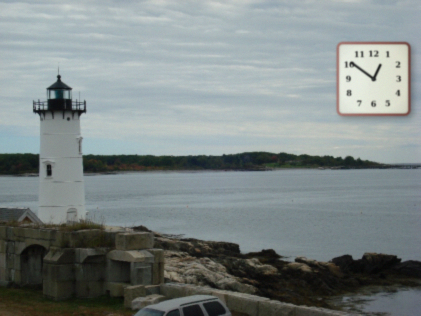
h=12 m=51
